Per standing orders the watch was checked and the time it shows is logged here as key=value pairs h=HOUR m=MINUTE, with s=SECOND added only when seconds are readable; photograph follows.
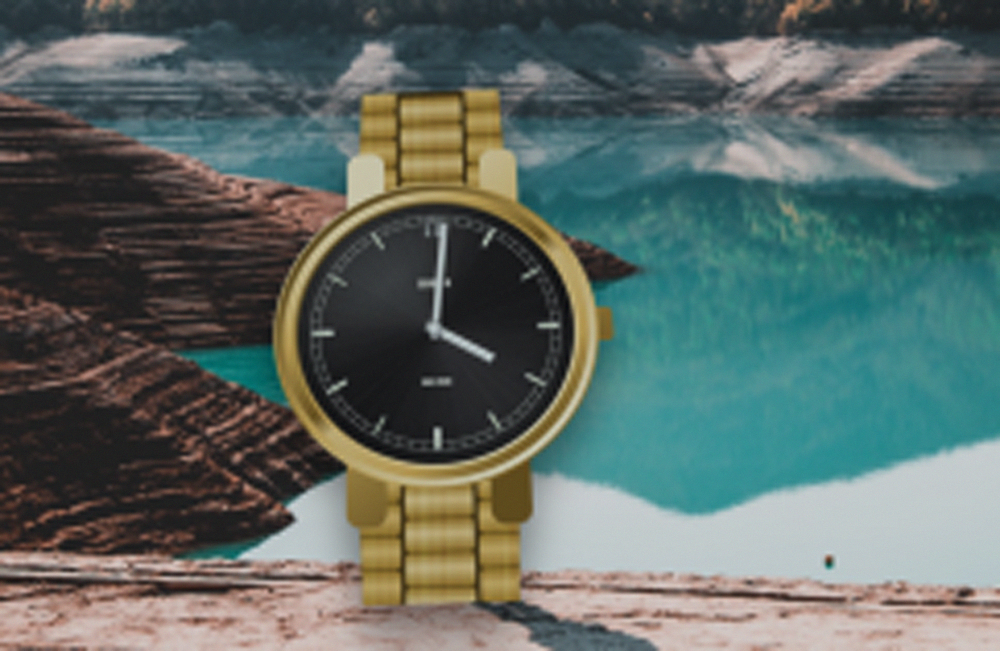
h=4 m=1
